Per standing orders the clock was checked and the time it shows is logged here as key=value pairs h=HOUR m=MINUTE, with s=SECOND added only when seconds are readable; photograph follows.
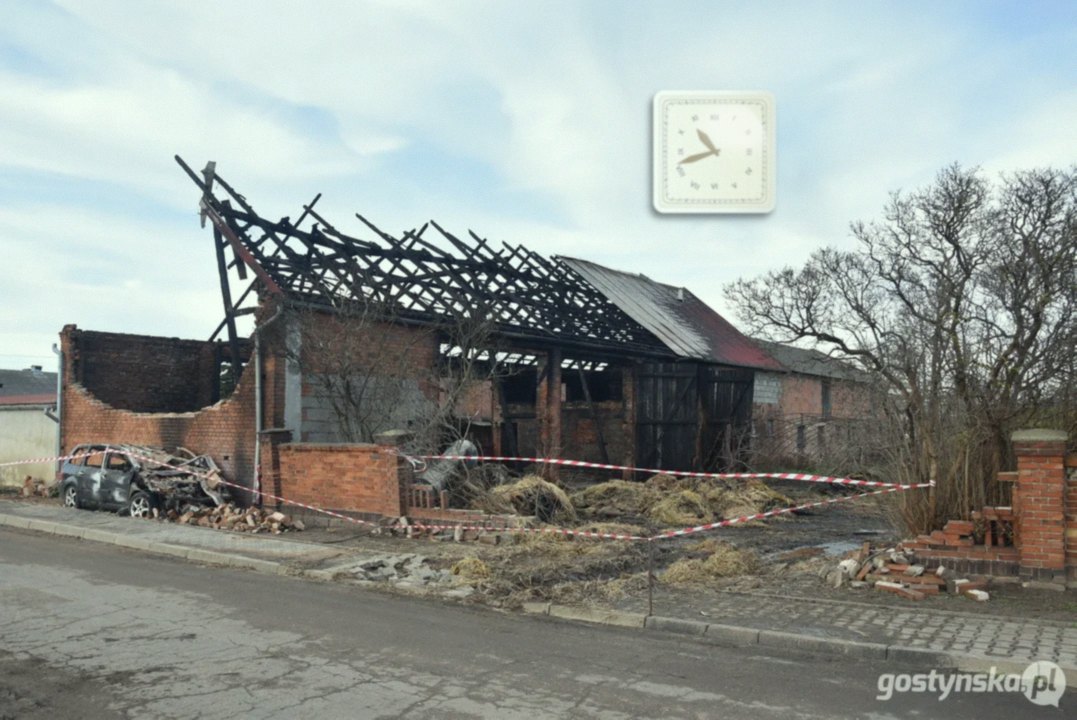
h=10 m=42
